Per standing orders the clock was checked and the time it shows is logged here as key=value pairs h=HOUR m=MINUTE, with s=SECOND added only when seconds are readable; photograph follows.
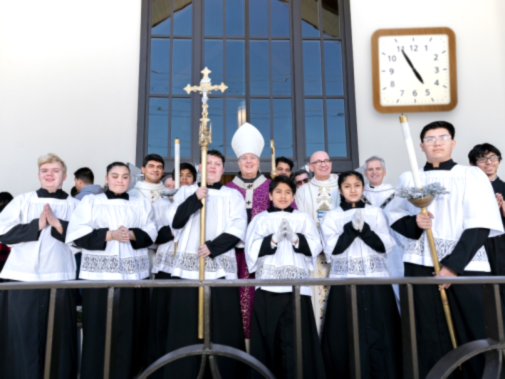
h=4 m=55
